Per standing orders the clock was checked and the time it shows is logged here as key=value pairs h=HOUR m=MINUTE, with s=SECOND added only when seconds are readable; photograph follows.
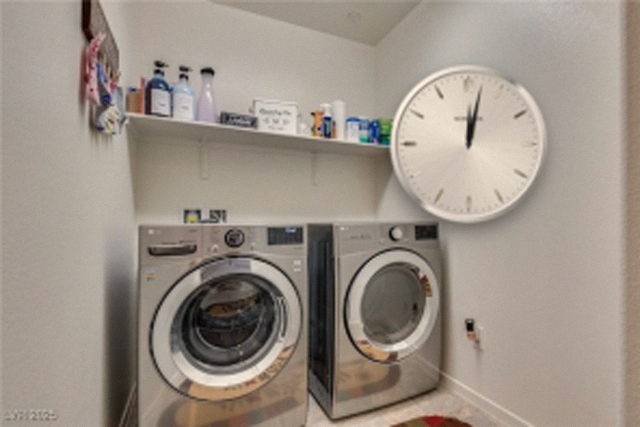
h=12 m=2
